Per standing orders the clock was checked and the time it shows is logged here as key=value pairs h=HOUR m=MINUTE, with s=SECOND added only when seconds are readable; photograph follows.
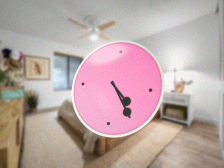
h=4 m=24
